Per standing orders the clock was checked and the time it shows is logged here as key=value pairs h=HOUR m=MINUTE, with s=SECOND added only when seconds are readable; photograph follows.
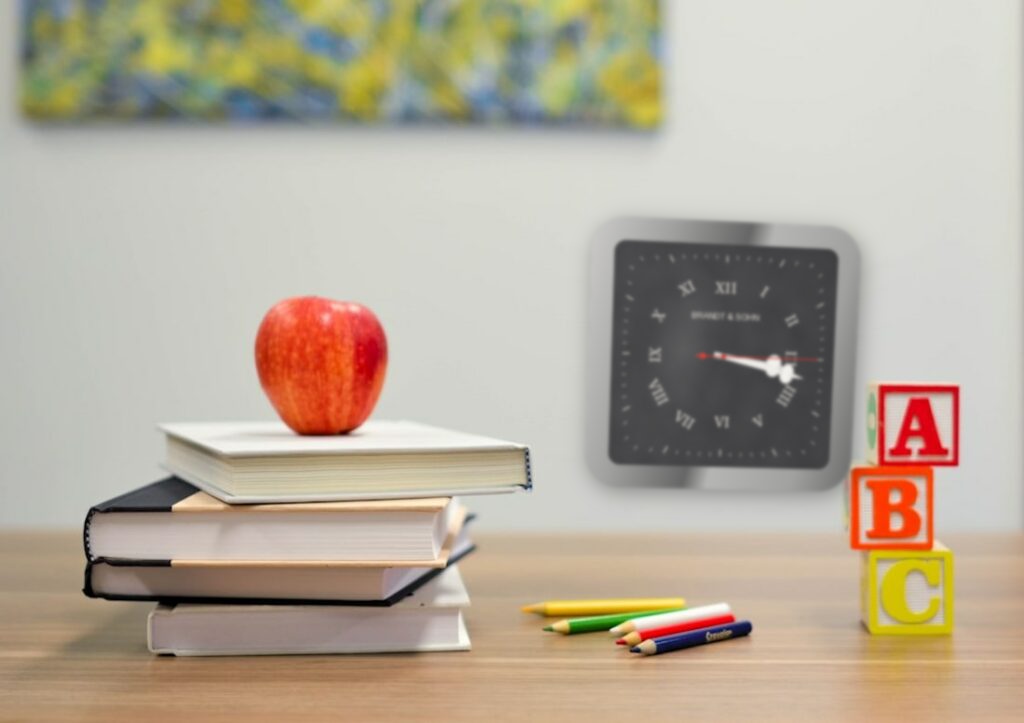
h=3 m=17 s=15
